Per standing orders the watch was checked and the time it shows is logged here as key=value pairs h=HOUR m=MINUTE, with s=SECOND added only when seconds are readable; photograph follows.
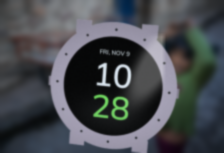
h=10 m=28
